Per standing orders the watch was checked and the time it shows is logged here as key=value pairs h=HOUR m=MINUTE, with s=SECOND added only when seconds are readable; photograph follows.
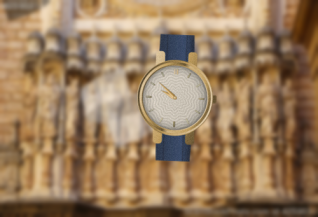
h=9 m=52
